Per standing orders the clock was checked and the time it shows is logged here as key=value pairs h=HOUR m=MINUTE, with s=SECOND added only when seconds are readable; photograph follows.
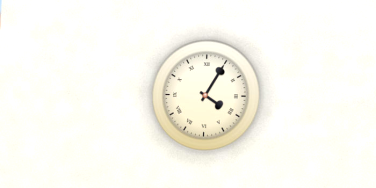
h=4 m=5
